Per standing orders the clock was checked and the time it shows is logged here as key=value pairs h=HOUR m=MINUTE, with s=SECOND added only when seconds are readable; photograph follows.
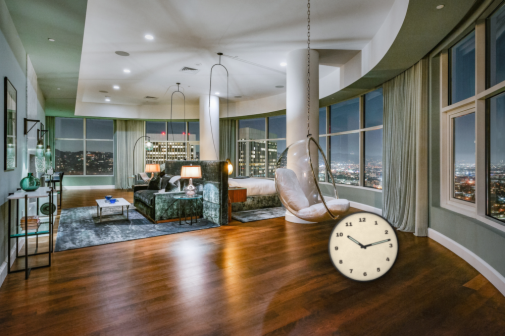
h=10 m=13
